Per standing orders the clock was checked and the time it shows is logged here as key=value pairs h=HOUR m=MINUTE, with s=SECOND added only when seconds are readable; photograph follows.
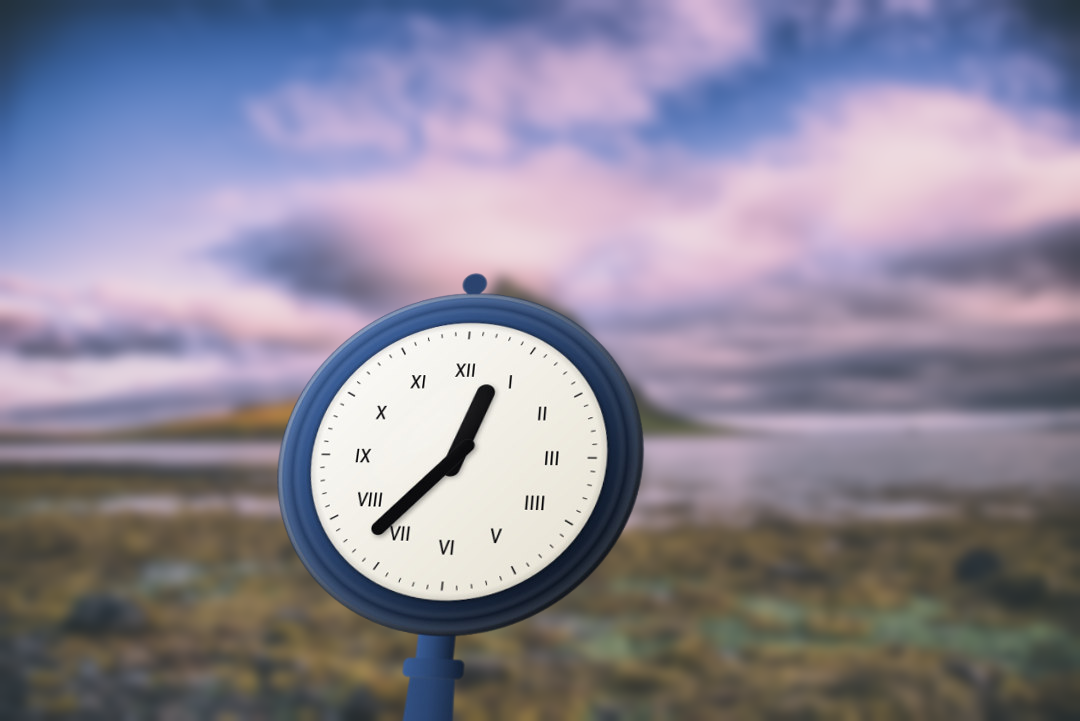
h=12 m=37
